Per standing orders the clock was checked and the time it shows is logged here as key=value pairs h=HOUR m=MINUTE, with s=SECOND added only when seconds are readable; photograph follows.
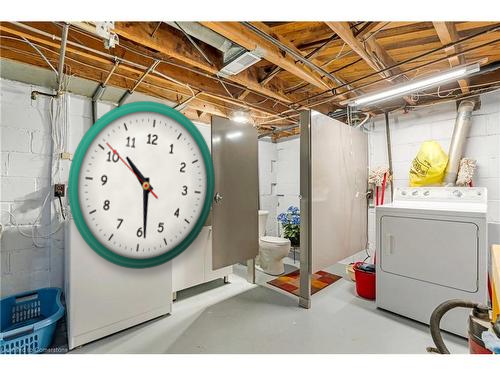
h=10 m=28 s=51
